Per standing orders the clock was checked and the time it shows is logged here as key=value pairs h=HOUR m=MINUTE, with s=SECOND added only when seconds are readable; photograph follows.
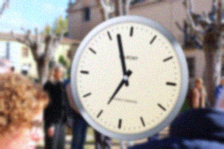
h=6 m=57
